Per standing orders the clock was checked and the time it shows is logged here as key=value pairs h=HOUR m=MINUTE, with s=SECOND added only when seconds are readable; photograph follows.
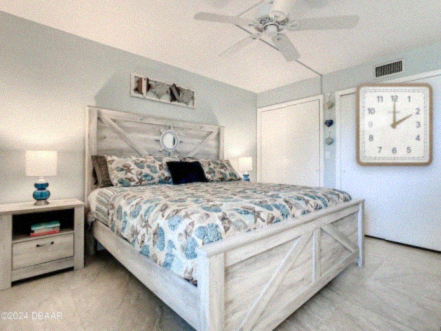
h=2 m=0
